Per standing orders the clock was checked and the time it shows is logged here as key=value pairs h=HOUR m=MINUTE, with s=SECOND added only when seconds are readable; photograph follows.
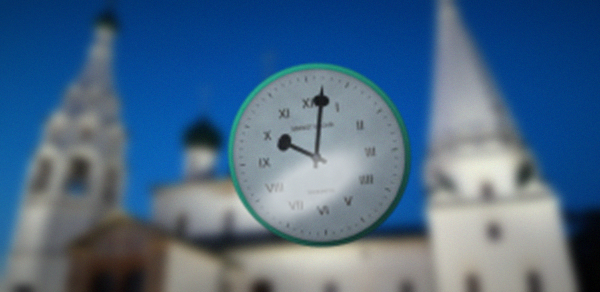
h=10 m=2
